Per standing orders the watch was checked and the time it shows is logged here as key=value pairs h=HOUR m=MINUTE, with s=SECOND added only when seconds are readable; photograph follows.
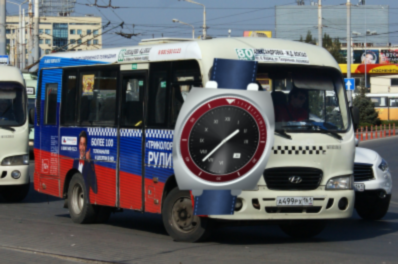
h=1 m=37
